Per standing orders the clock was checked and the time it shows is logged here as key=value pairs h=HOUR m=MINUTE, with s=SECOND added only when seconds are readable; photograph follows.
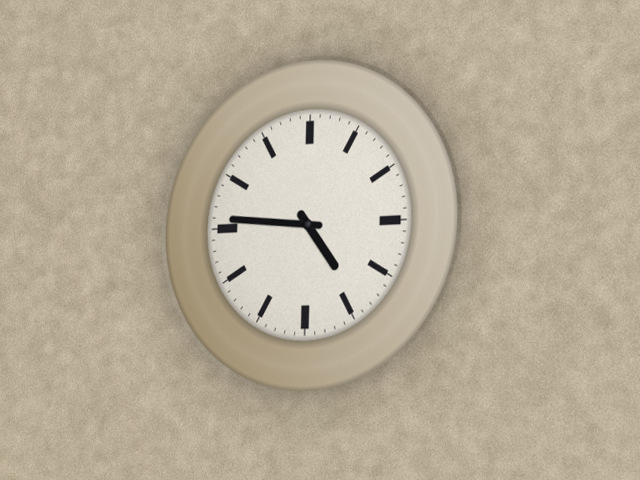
h=4 m=46
